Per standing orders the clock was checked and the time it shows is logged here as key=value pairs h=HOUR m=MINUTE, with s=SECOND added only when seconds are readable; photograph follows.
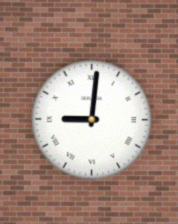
h=9 m=1
